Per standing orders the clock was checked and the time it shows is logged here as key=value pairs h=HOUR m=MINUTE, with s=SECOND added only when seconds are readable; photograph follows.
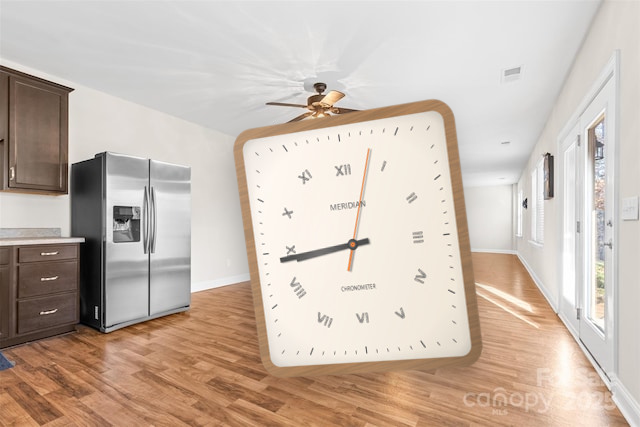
h=8 m=44 s=3
